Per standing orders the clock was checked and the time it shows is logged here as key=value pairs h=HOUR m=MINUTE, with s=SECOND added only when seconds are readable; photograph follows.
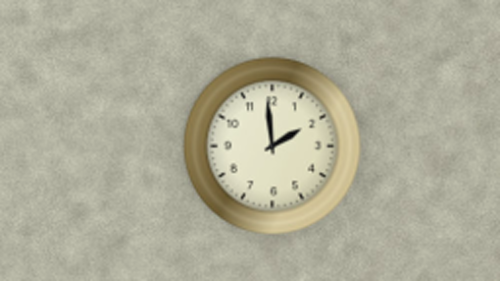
h=1 m=59
